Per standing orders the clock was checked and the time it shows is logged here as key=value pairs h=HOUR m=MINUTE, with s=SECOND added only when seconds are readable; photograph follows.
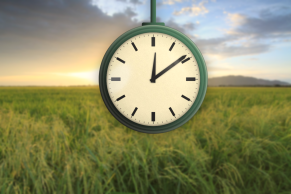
h=12 m=9
